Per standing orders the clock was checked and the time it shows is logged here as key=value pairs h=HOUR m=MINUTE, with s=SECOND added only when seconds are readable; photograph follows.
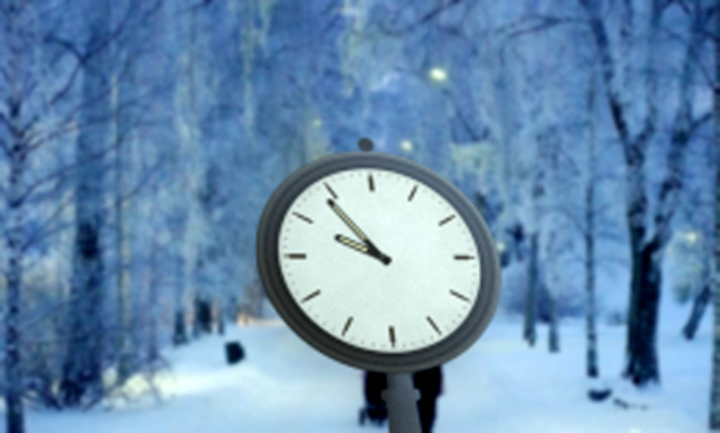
h=9 m=54
